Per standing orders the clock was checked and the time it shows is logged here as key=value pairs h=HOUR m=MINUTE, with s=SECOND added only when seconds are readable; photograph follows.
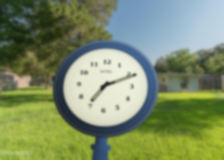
h=7 m=11
